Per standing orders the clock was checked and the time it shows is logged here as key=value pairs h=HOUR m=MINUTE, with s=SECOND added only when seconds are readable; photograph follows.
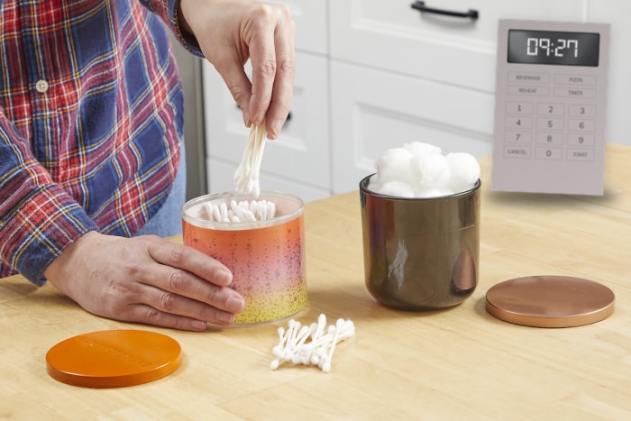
h=9 m=27
